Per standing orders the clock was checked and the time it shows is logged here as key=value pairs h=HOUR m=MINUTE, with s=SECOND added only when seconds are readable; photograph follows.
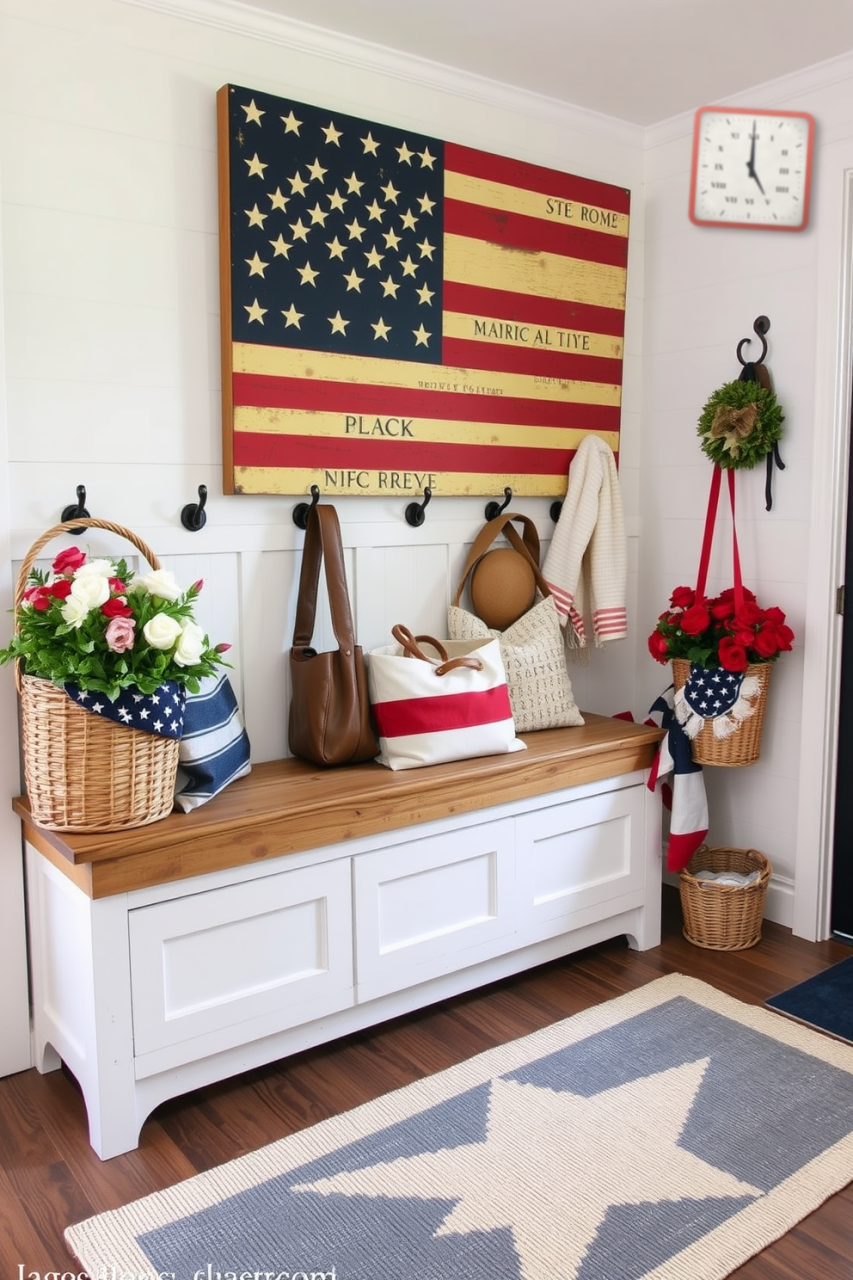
h=5 m=0
